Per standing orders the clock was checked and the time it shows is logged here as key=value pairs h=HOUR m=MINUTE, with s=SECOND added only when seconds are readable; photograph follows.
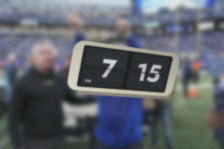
h=7 m=15
